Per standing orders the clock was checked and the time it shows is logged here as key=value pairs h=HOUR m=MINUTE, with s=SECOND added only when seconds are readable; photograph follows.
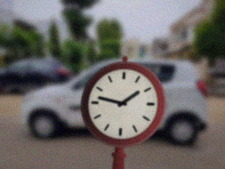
h=1 m=47
